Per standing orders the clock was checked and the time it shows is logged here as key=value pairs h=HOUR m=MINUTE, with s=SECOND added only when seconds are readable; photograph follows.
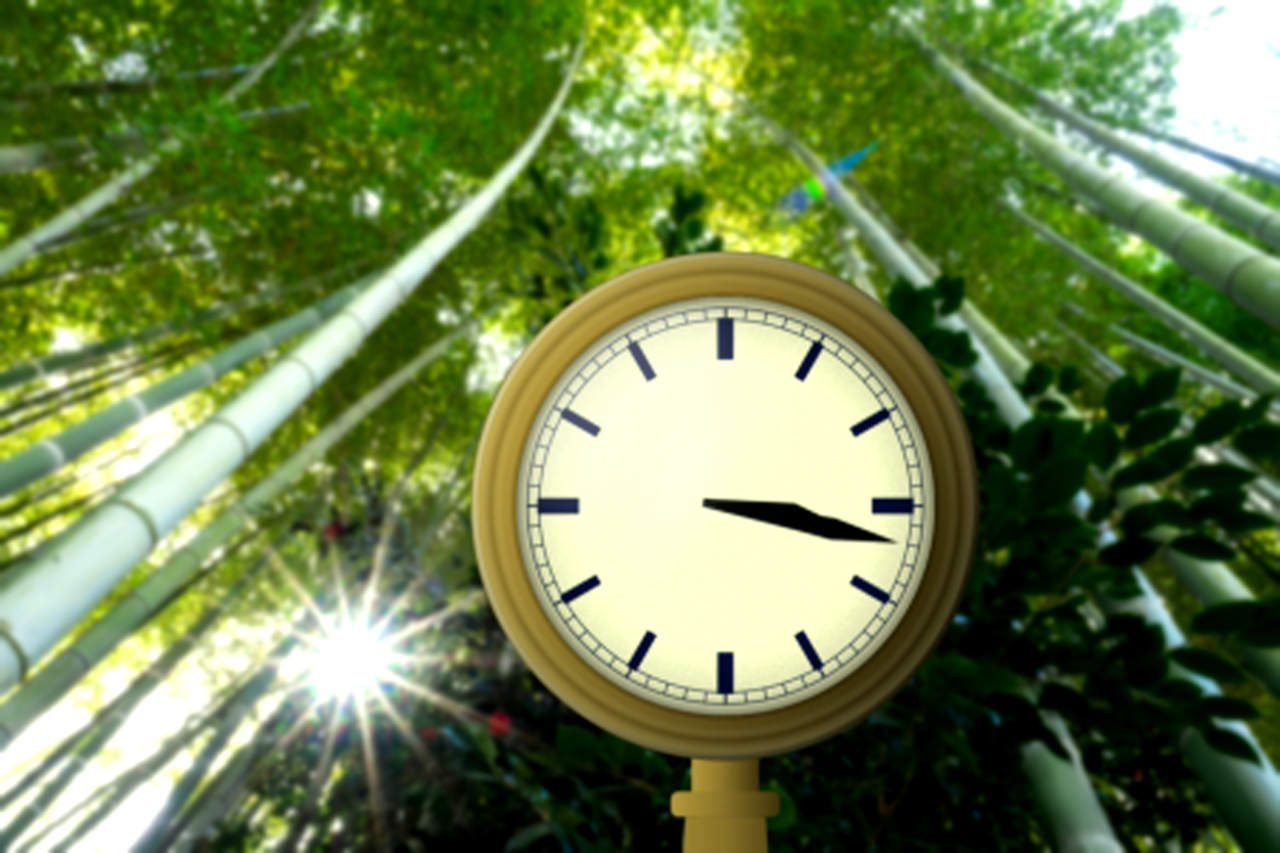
h=3 m=17
